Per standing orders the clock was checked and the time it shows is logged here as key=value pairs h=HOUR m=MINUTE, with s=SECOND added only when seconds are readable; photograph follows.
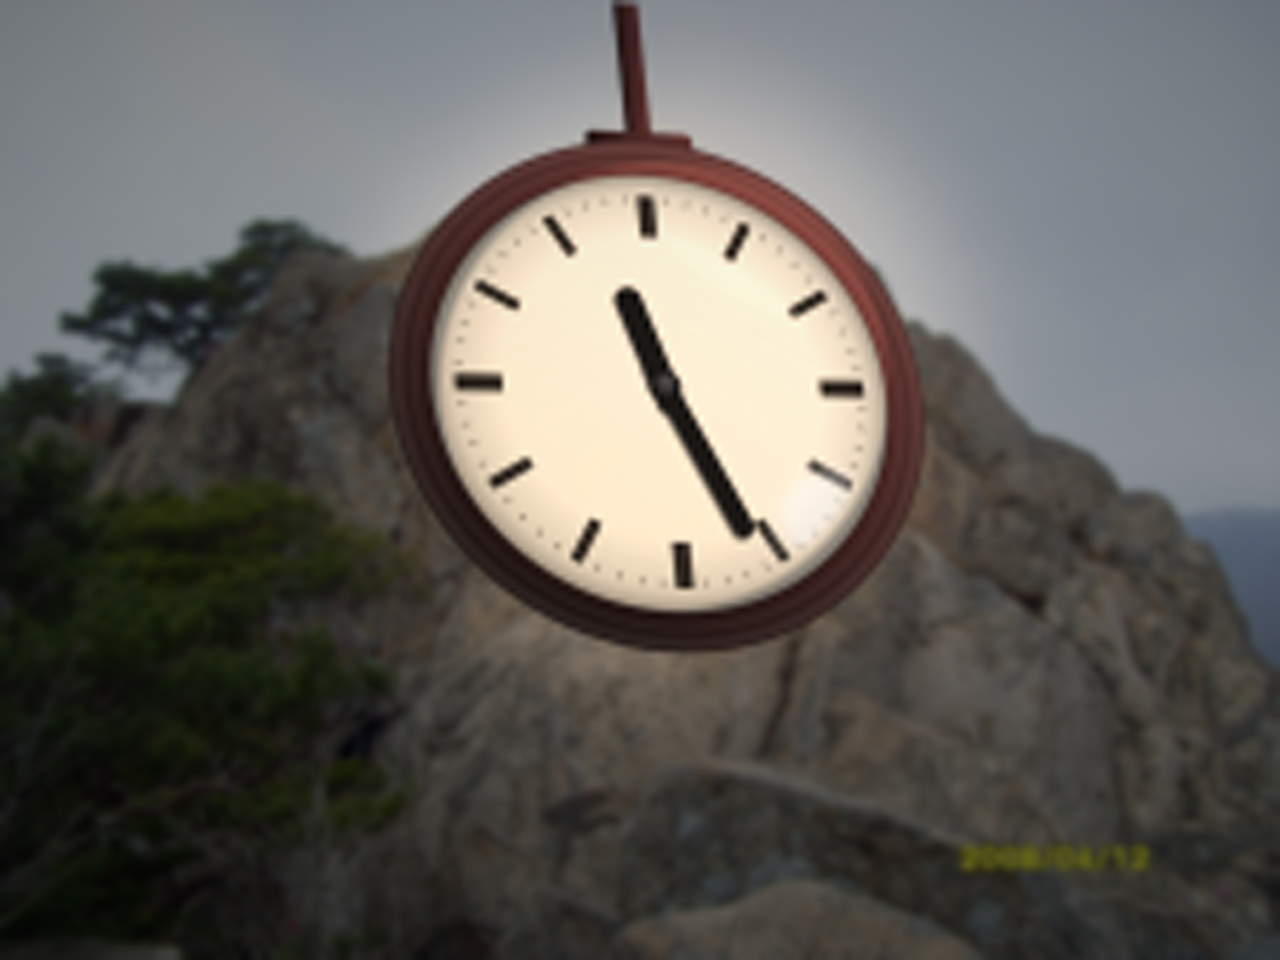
h=11 m=26
